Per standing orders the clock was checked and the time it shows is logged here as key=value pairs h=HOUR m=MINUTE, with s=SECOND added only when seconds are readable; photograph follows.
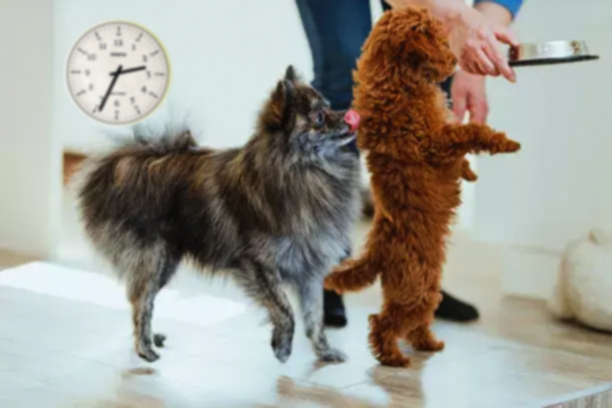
h=2 m=34
